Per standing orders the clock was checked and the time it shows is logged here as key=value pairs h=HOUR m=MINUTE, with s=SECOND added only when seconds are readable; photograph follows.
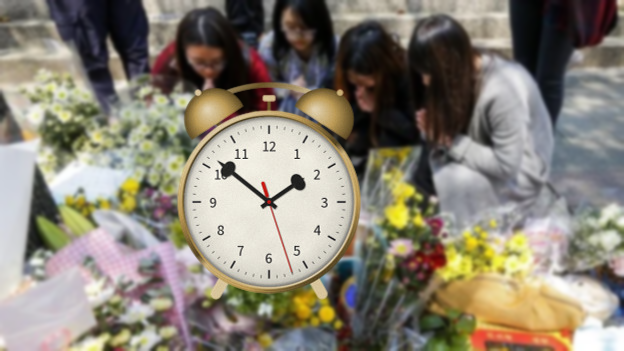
h=1 m=51 s=27
